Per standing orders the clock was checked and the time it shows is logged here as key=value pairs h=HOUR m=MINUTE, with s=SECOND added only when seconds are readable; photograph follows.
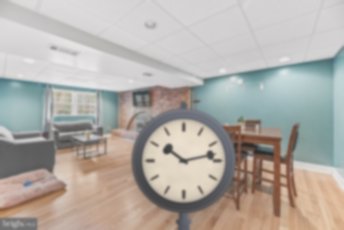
h=10 m=13
